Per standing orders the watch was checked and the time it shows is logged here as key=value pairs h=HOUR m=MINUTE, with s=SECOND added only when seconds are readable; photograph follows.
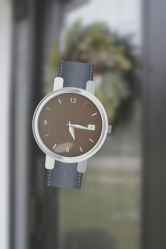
h=5 m=16
